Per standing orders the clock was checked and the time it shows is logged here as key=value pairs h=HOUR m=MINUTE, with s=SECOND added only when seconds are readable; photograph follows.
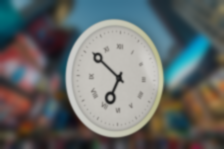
h=6 m=51
